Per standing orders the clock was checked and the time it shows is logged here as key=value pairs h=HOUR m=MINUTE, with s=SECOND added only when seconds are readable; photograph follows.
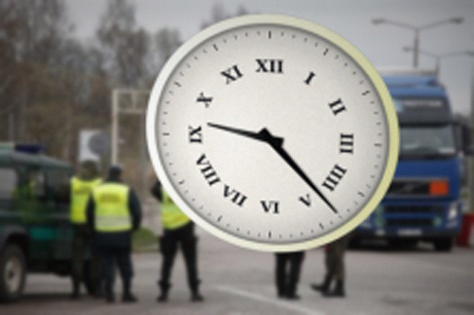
h=9 m=23
